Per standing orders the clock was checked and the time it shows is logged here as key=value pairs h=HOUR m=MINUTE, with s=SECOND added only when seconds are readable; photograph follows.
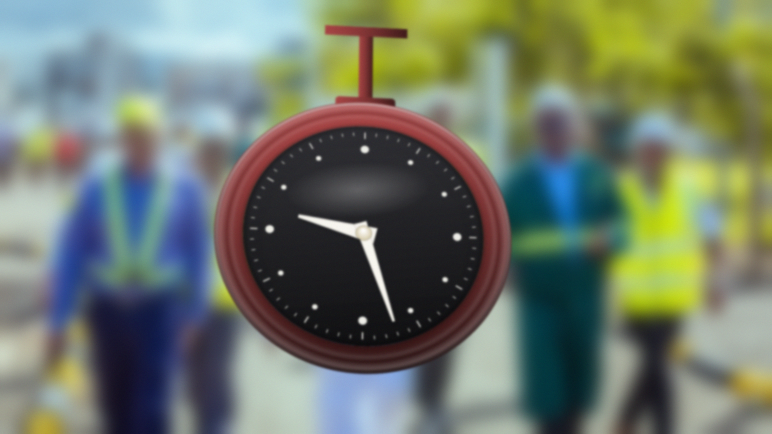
h=9 m=27
